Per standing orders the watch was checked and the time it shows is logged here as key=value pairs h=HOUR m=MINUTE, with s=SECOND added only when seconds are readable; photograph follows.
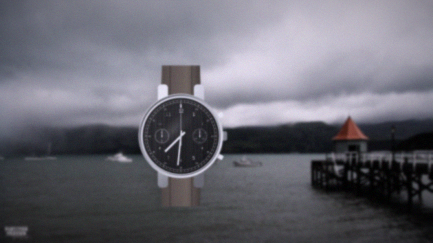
h=7 m=31
